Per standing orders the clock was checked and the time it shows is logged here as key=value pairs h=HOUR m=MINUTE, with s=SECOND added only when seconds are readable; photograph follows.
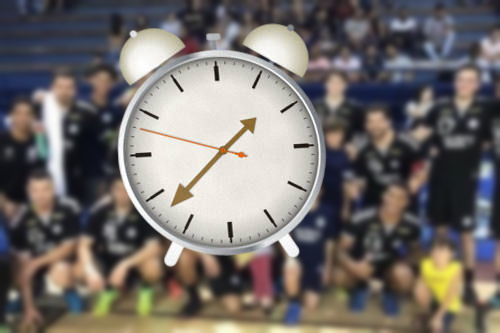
h=1 m=37 s=48
